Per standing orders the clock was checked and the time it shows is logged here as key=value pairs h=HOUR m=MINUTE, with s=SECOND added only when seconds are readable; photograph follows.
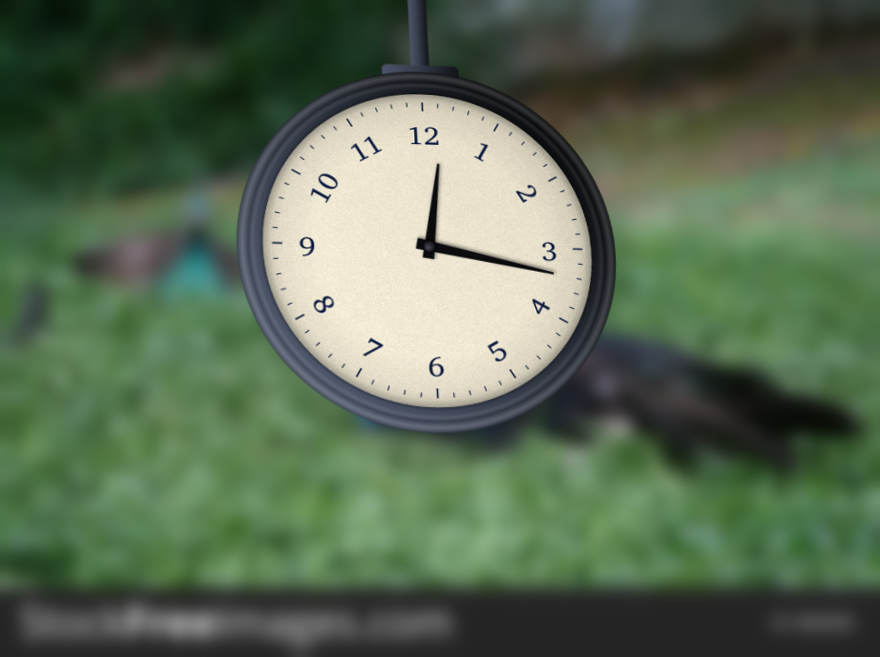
h=12 m=17
